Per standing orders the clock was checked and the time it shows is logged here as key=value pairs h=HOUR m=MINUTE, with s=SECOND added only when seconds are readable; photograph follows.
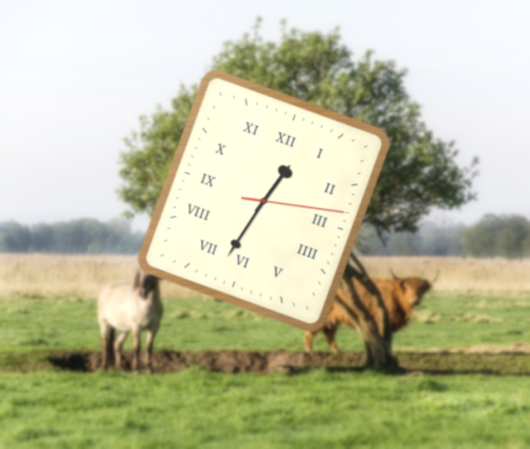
h=12 m=32 s=13
